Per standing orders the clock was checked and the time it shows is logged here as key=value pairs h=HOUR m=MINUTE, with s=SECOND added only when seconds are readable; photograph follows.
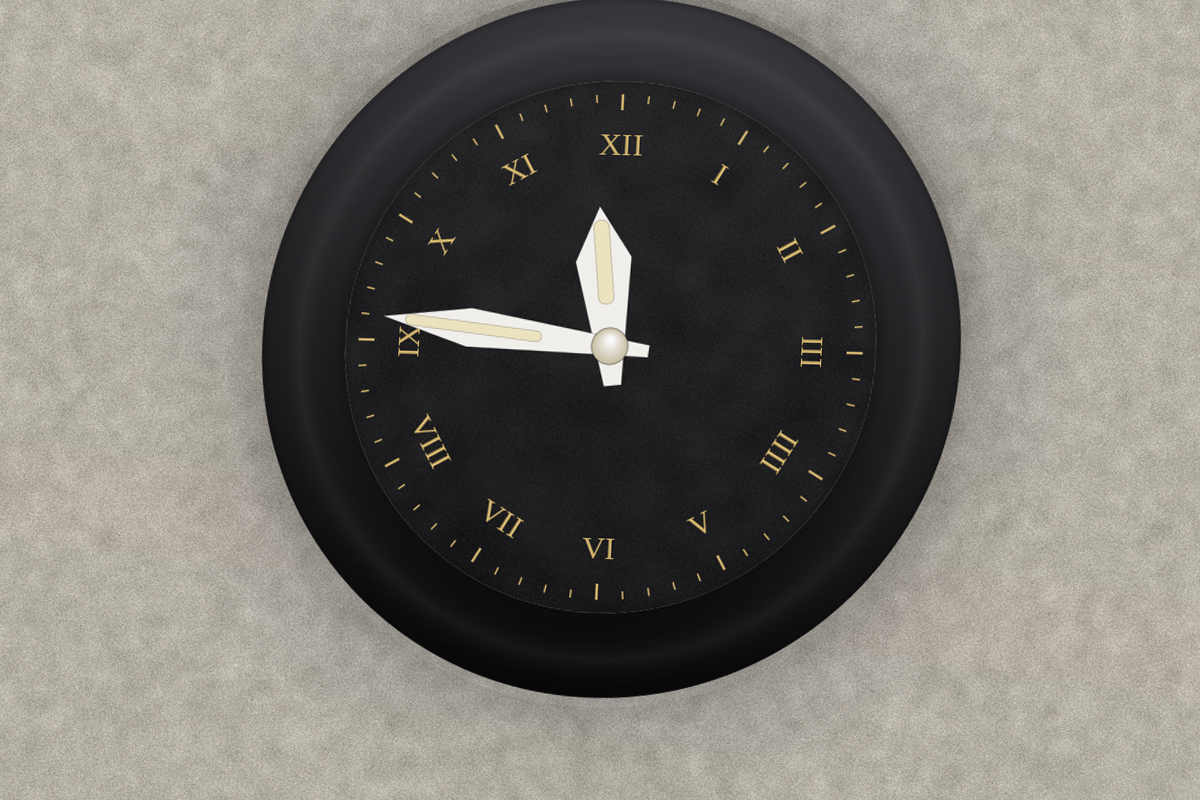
h=11 m=46
